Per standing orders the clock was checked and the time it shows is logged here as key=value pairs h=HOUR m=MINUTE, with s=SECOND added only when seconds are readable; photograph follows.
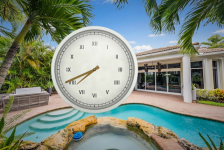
h=7 m=41
